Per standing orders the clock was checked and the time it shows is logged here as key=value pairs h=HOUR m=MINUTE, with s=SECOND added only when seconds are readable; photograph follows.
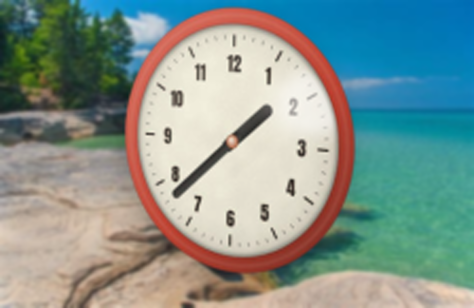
h=1 m=38
